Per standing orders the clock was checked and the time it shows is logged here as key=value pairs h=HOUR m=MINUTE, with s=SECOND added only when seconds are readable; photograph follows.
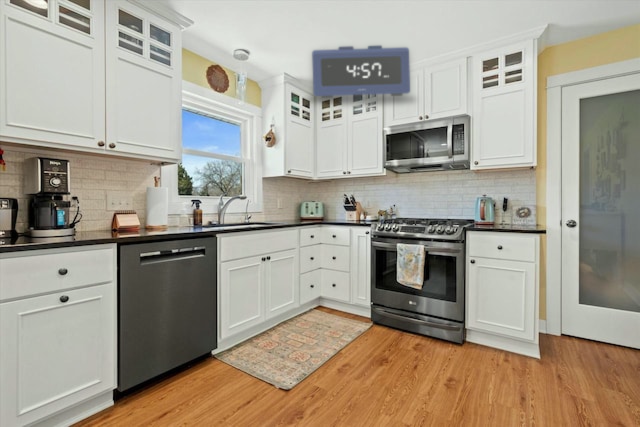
h=4 m=57
